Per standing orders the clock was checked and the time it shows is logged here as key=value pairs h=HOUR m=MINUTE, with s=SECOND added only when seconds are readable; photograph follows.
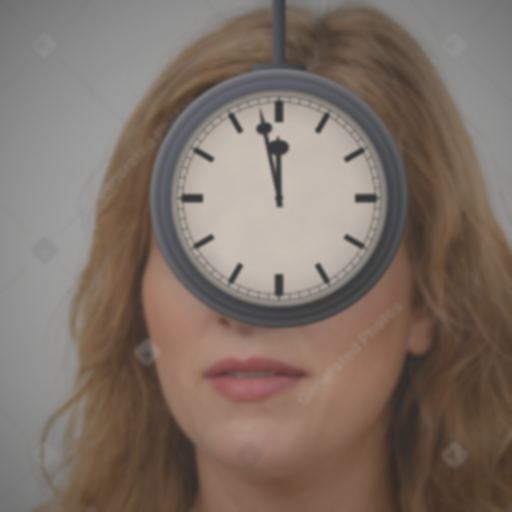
h=11 m=58
